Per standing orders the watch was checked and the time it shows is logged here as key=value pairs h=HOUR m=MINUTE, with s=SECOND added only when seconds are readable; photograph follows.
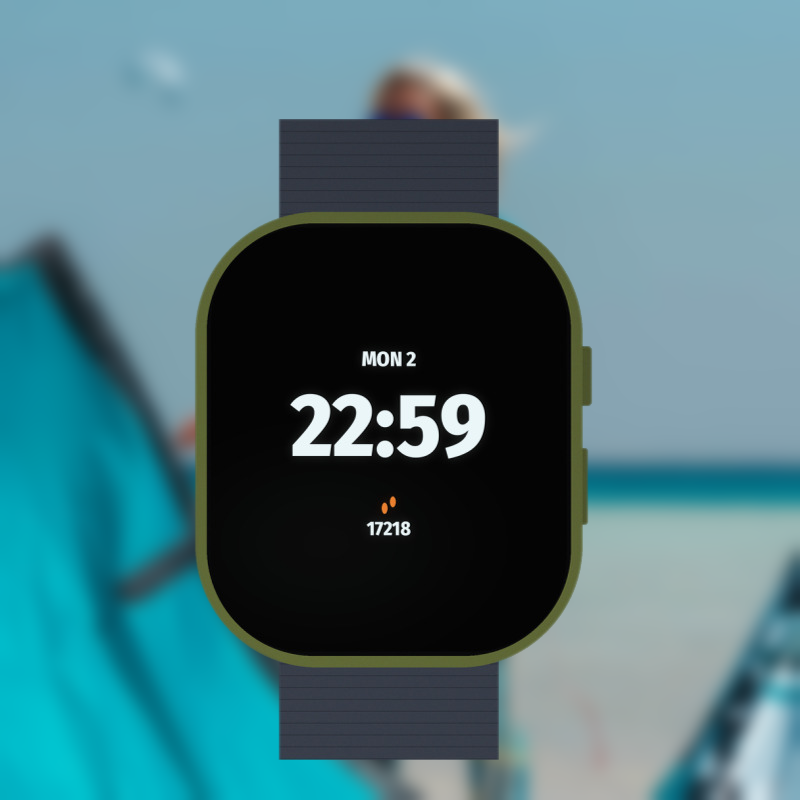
h=22 m=59
